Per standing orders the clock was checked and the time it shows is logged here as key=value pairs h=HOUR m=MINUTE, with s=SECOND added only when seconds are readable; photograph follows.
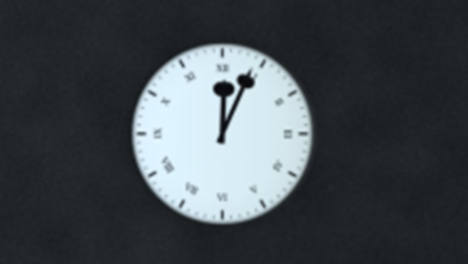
h=12 m=4
